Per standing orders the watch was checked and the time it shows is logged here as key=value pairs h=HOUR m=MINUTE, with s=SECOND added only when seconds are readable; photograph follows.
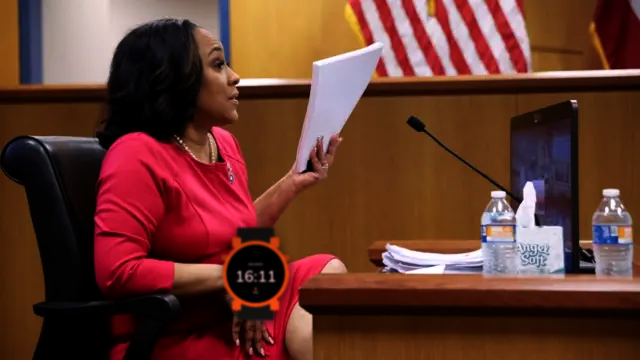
h=16 m=11
